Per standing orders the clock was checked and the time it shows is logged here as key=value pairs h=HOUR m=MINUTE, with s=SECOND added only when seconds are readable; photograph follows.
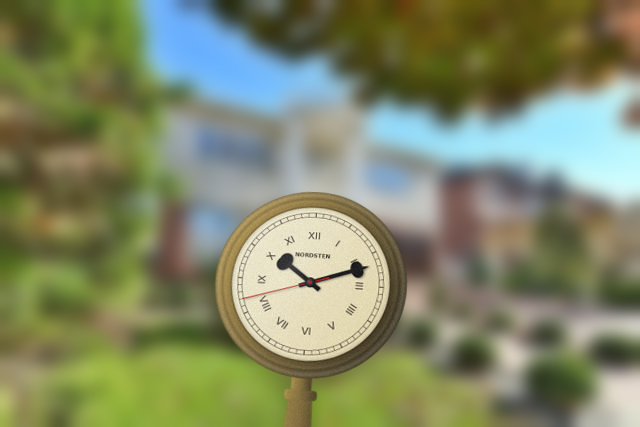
h=10 m=11 s=42
